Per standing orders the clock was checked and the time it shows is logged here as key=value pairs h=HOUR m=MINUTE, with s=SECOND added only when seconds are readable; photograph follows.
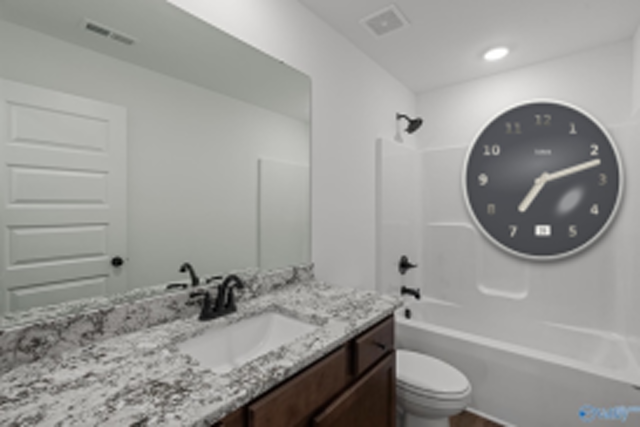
h=7 m=12
